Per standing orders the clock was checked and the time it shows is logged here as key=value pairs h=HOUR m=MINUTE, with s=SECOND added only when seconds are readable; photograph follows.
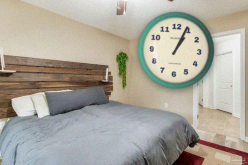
h=1 m=4
